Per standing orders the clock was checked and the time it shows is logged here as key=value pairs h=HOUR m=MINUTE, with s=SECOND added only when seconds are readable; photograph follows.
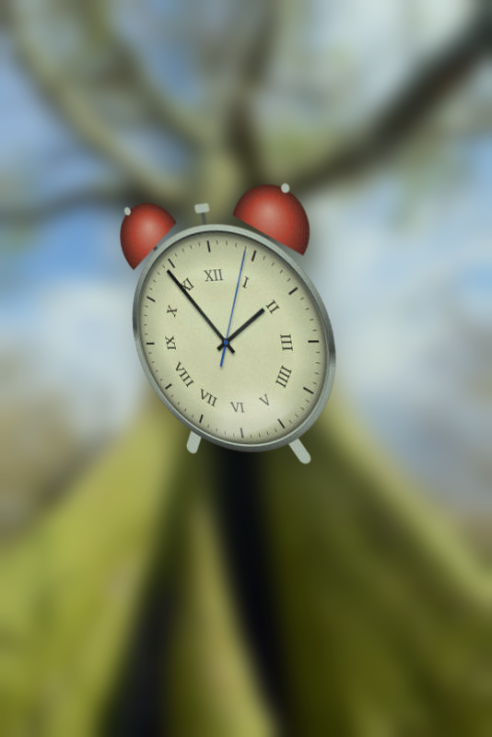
h=1 m=54 s=4
